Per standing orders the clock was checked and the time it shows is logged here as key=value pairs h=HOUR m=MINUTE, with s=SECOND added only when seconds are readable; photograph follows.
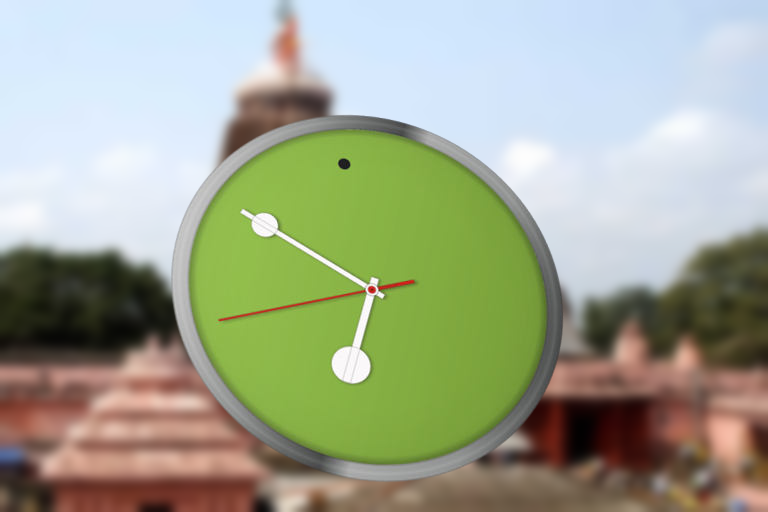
h=6 m=51 s=44
